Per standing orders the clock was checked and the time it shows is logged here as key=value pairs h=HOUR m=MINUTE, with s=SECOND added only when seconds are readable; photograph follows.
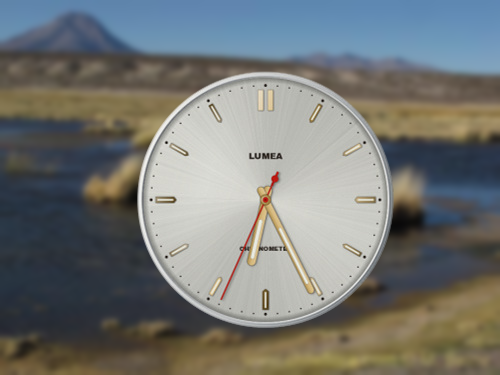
h=6 m=25 s=34
